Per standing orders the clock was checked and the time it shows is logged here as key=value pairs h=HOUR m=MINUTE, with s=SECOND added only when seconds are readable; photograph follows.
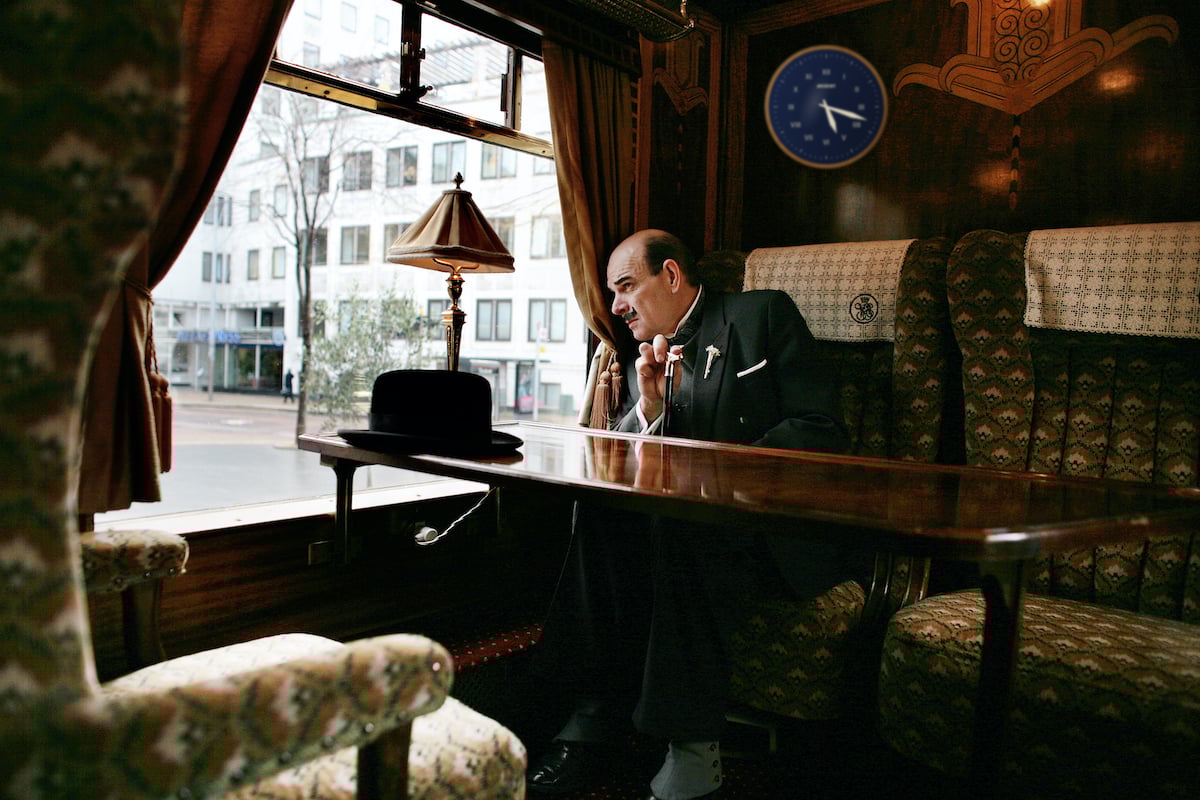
h=5 m=18
